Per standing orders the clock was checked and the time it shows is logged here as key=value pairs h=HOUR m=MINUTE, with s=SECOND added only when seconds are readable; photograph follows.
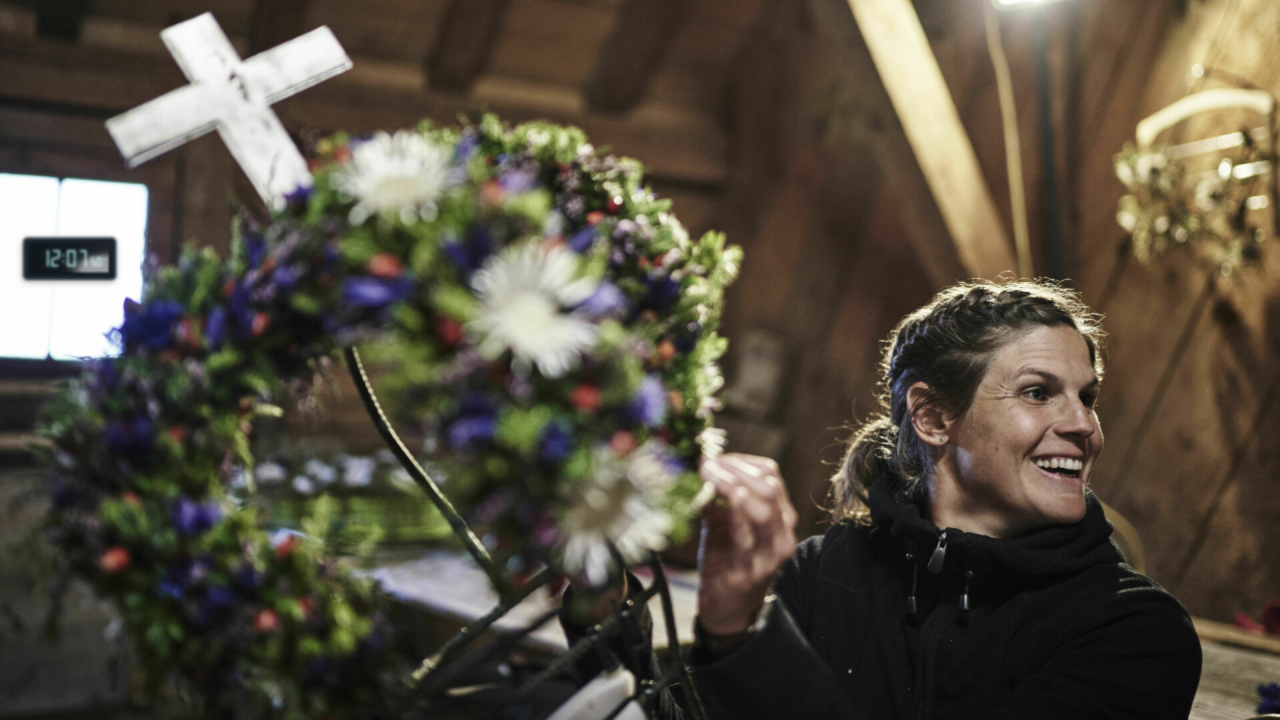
h=12 m=7
